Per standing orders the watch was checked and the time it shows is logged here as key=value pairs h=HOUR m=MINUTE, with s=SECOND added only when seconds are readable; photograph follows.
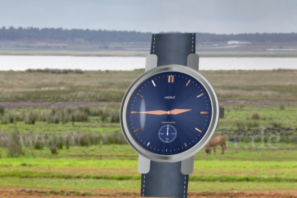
h=2 m=45
